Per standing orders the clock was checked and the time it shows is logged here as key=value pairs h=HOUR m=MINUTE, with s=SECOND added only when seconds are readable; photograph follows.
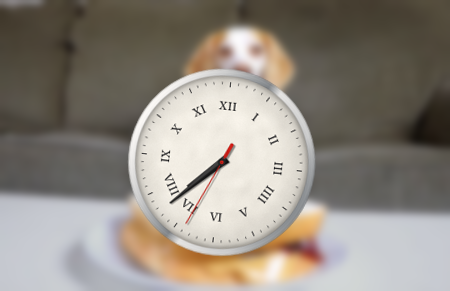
h=7 m=37 s=34
